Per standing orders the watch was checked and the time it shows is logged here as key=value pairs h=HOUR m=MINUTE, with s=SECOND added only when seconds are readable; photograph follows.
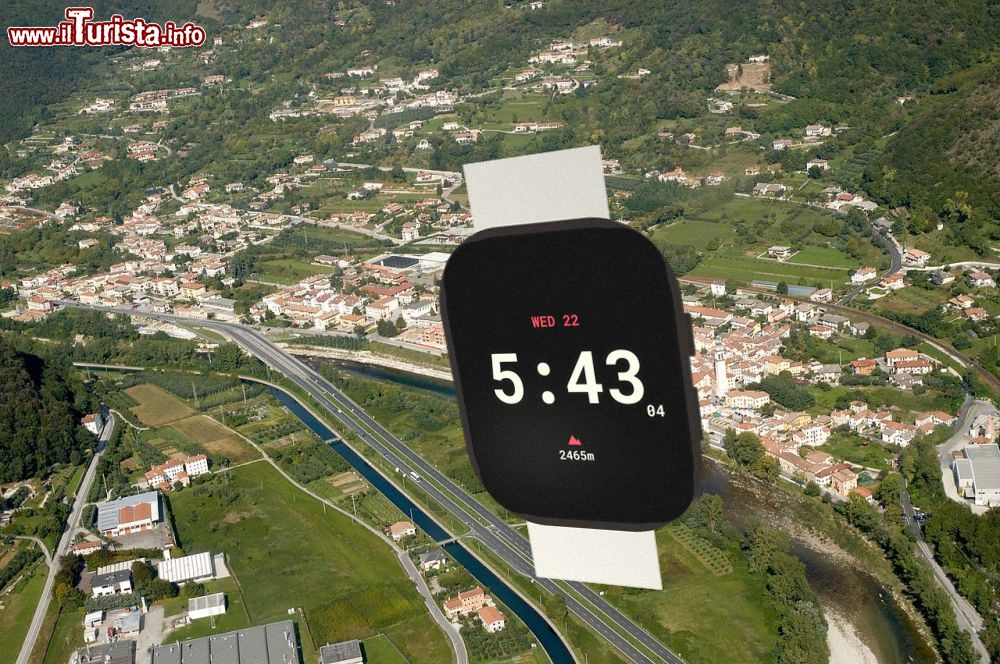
h=5 m=43 s=4
